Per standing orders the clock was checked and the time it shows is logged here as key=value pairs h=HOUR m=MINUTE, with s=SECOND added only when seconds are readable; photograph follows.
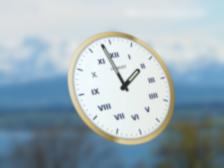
h=1 m=58
